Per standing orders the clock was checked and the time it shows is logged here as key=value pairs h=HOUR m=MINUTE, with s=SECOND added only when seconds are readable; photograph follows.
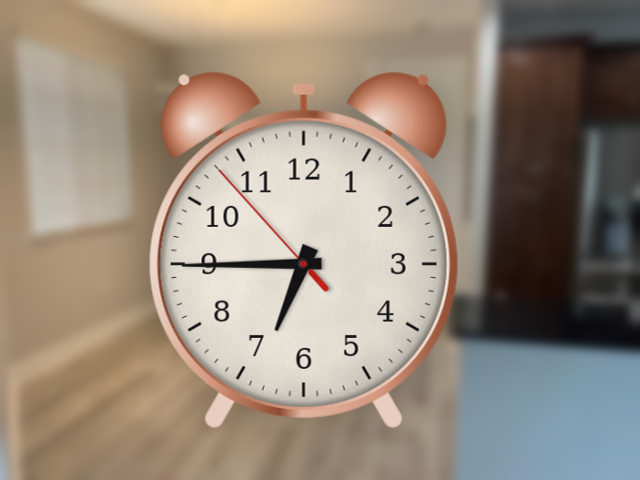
h=6 m=44 s=53
